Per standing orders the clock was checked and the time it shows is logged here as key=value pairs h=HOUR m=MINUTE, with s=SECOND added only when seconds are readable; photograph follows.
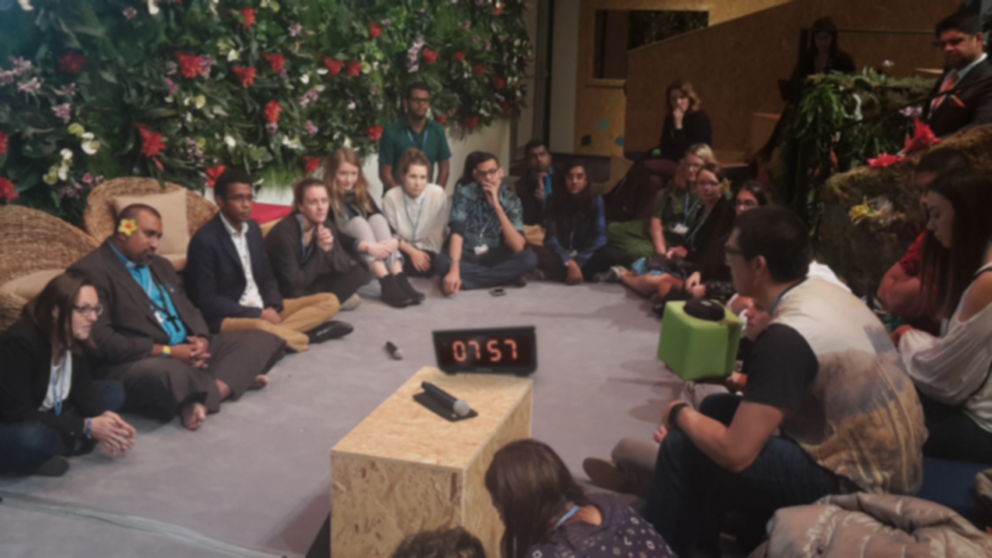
h=7 m=57
